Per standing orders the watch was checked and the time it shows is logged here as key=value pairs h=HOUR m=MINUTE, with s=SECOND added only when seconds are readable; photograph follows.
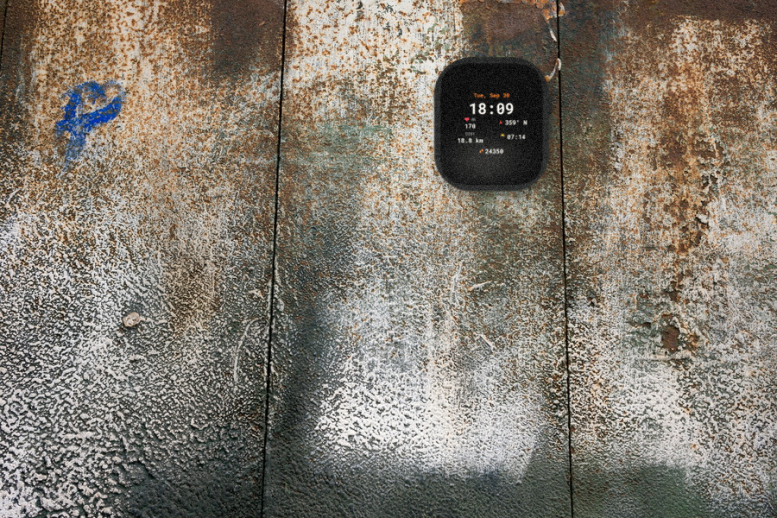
h=18 m=9
